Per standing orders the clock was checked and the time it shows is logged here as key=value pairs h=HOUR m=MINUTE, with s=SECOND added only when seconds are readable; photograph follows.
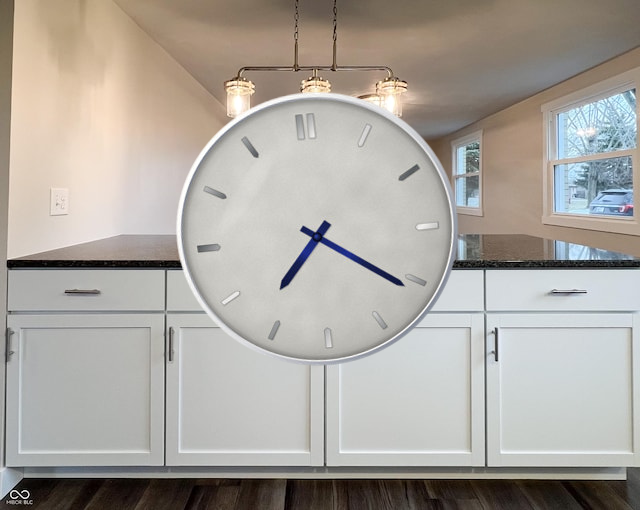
h=7 m=21
